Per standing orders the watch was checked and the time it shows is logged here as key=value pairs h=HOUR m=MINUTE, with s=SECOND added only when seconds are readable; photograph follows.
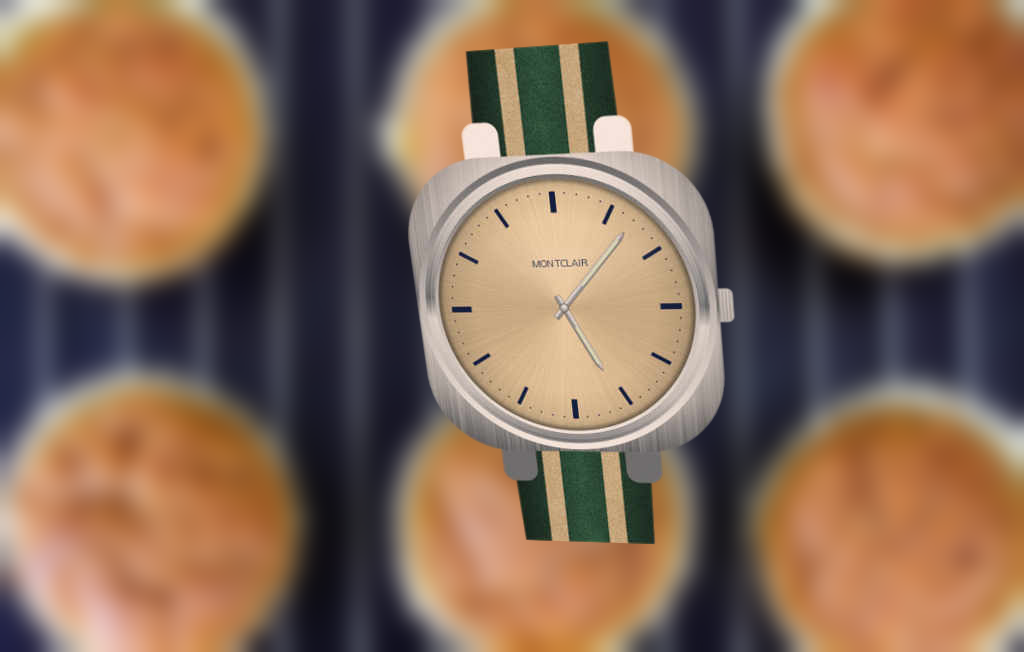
h=5 m=7
